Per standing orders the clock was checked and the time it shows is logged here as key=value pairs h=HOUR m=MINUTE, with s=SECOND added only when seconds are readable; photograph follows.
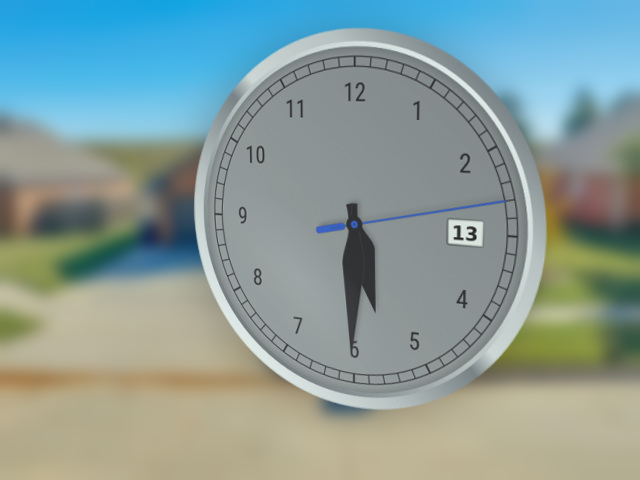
h=5 m=30 s=13
